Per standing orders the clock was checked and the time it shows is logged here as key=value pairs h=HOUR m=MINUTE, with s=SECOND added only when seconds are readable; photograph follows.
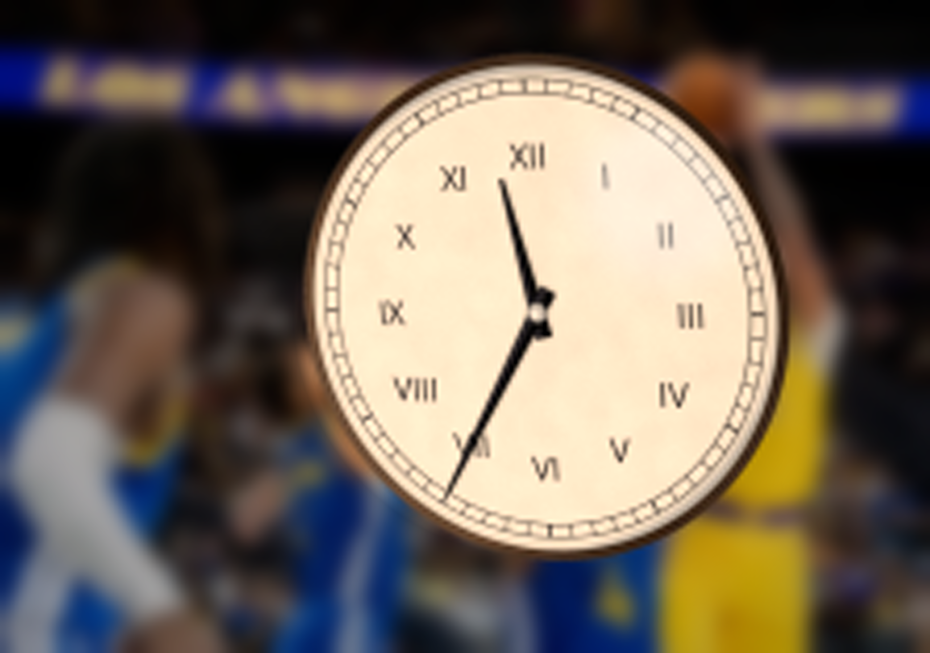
h=11 m=35
